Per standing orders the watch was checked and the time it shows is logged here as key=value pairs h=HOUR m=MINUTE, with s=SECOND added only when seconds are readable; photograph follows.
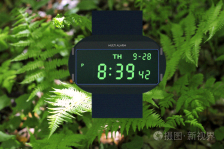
h=8 m=39 s=42
